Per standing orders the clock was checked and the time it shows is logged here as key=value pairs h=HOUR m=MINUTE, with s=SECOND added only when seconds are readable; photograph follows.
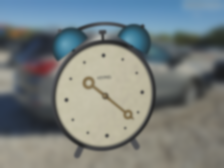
h=10 m=22
